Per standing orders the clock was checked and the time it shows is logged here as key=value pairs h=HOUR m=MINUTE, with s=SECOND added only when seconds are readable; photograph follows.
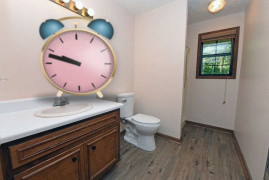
h=9 m=48
